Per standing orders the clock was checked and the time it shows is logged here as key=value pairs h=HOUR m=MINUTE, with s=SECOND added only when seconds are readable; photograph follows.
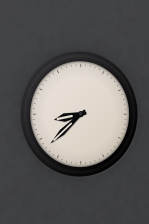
h=8 m=38
